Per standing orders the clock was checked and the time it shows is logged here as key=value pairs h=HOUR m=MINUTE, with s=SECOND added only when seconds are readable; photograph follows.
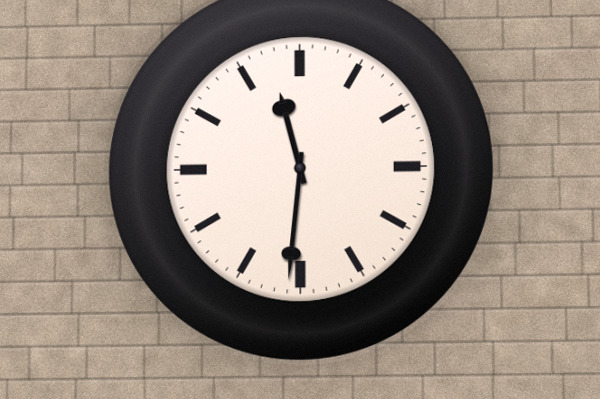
h=11 m=31
